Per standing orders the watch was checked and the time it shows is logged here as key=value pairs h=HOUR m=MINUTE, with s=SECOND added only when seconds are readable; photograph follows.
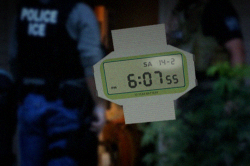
h=6 m=7 s=55
